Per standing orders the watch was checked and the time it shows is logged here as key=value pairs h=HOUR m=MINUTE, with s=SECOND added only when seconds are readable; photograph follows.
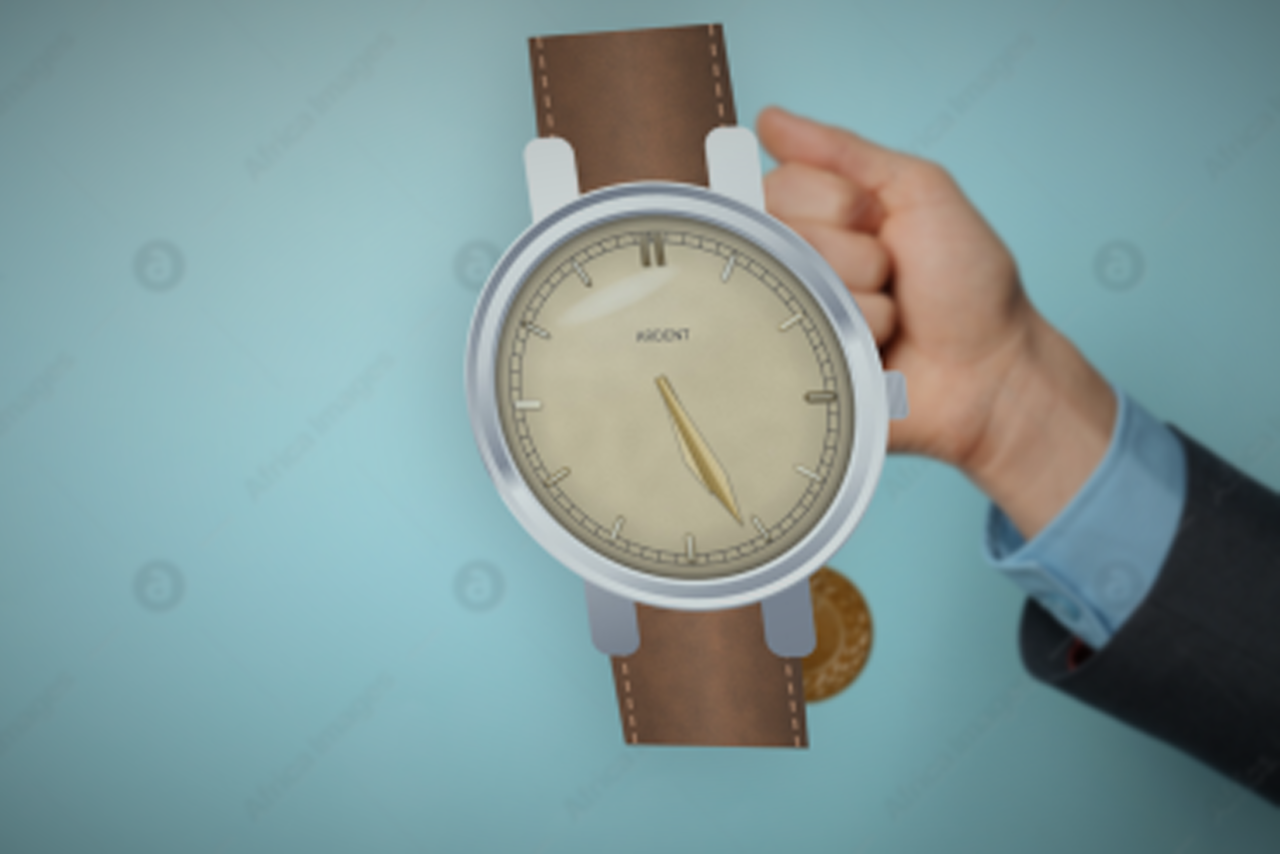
h=5 m=26
